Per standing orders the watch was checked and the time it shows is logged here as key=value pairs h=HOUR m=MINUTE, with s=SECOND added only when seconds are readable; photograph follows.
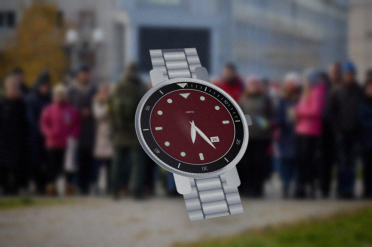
h=6 m=25
